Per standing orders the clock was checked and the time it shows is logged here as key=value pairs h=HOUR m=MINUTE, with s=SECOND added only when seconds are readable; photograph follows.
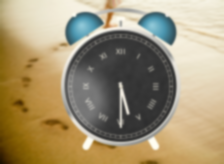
h=5 m=30
